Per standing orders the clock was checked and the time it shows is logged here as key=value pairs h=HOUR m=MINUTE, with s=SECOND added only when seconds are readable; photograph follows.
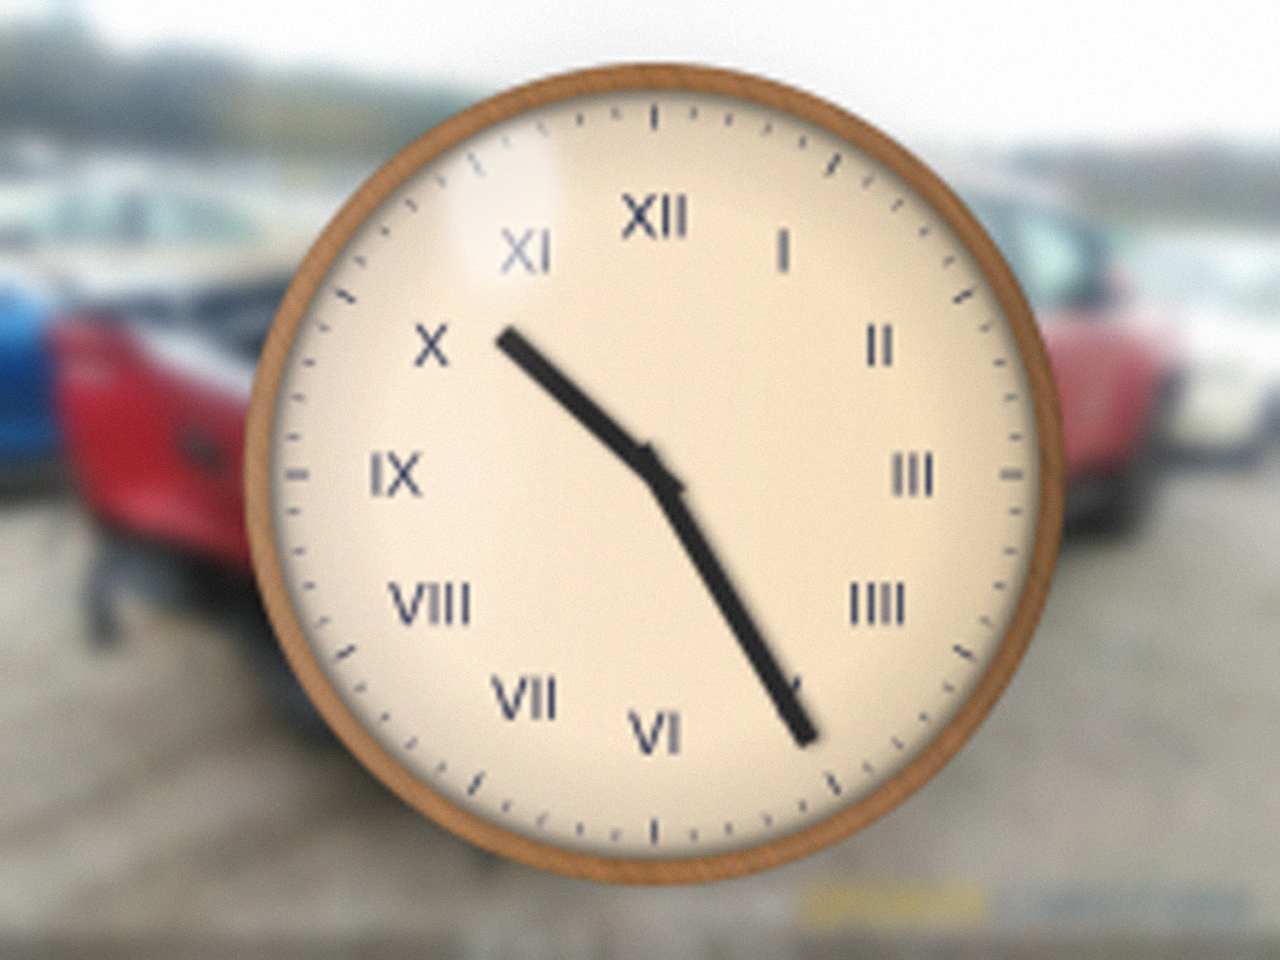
h=10 m=25
